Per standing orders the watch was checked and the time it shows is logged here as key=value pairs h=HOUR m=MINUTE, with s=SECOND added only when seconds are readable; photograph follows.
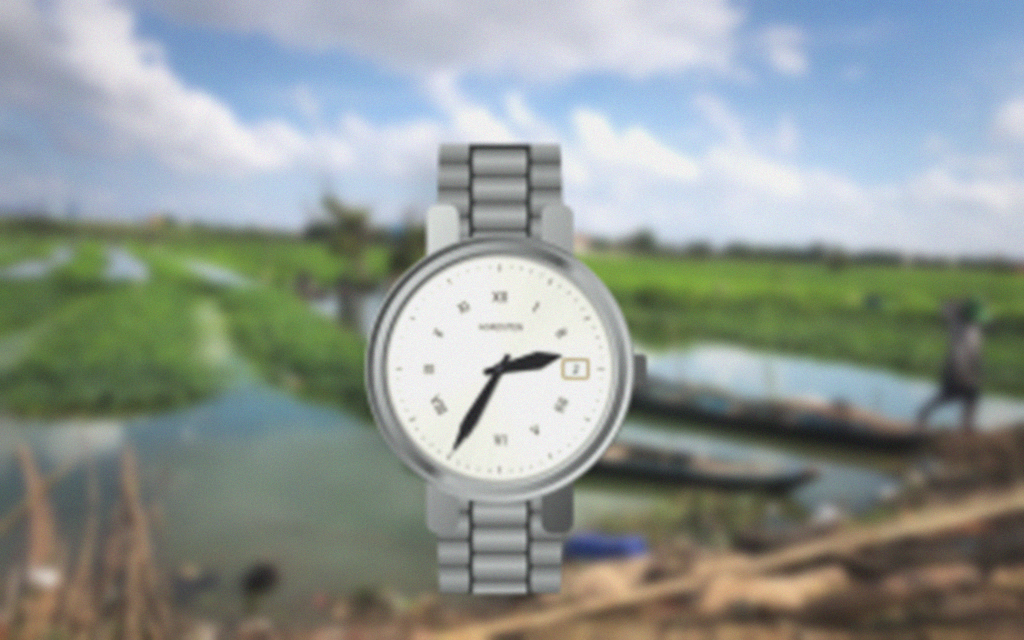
h=2 m=35
